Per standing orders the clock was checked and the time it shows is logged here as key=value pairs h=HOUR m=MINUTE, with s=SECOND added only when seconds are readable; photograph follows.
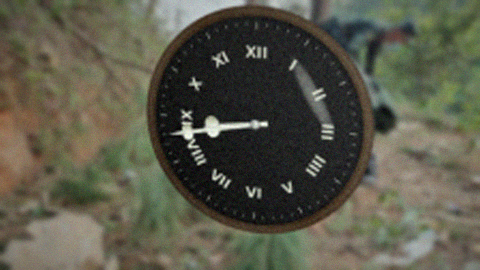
h=8 m=43
